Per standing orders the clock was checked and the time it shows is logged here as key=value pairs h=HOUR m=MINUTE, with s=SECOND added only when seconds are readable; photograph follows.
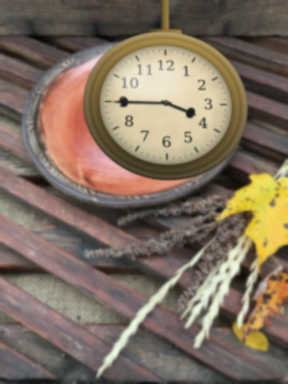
h=3 m=45
